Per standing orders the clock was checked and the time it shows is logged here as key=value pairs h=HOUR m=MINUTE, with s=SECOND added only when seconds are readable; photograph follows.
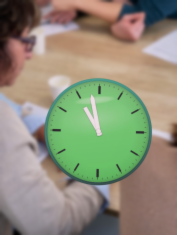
h=10 m=58
